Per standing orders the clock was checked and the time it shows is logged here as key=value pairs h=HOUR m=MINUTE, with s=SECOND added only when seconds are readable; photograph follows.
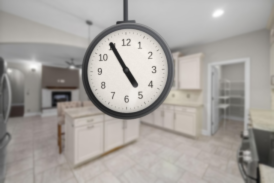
h=4 m=55
